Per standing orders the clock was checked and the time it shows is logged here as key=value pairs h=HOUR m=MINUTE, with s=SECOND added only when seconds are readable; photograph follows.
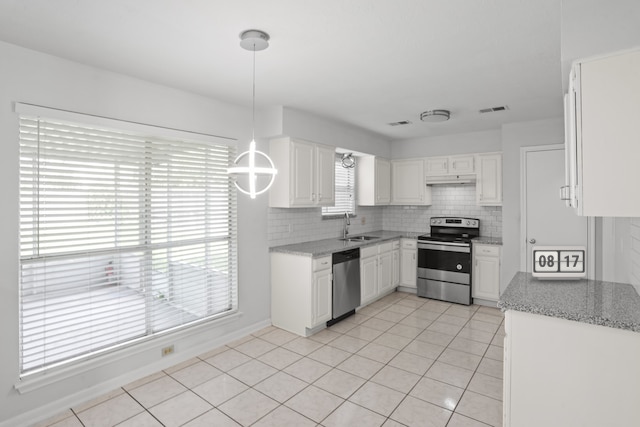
h=8 m=17
